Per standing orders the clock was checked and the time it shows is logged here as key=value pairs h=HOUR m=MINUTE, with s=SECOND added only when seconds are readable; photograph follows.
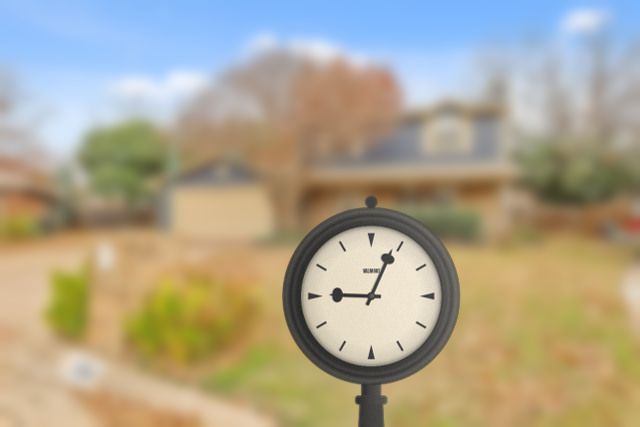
h=9 m=4
